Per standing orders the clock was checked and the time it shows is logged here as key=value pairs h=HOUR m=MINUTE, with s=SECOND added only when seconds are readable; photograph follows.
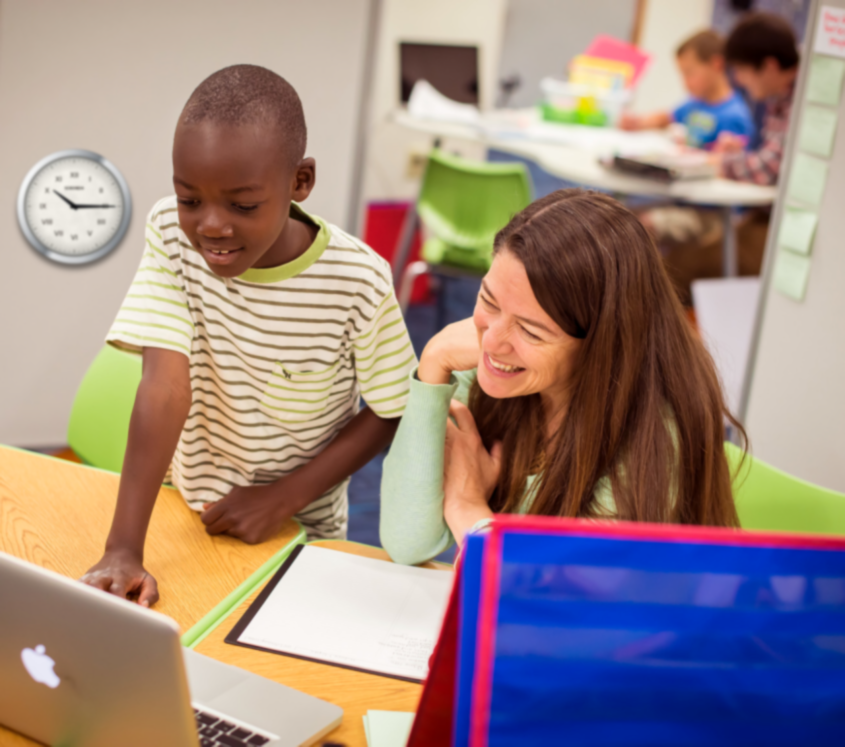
h=10 m=15
